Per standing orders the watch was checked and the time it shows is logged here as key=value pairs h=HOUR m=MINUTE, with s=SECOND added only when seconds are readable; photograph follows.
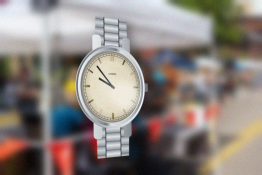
h=9 m=53
